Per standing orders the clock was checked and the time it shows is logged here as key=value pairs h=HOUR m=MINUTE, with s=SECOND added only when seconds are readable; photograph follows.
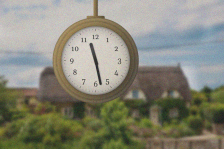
h=11 m=28
